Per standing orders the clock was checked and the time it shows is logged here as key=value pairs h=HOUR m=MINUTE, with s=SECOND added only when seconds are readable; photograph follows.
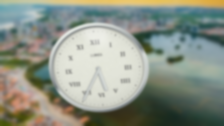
h=5 m=35
